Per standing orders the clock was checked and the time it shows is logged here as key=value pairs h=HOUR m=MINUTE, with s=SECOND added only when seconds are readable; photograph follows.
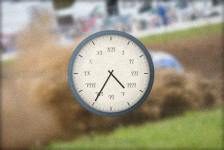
h=4 m=35
